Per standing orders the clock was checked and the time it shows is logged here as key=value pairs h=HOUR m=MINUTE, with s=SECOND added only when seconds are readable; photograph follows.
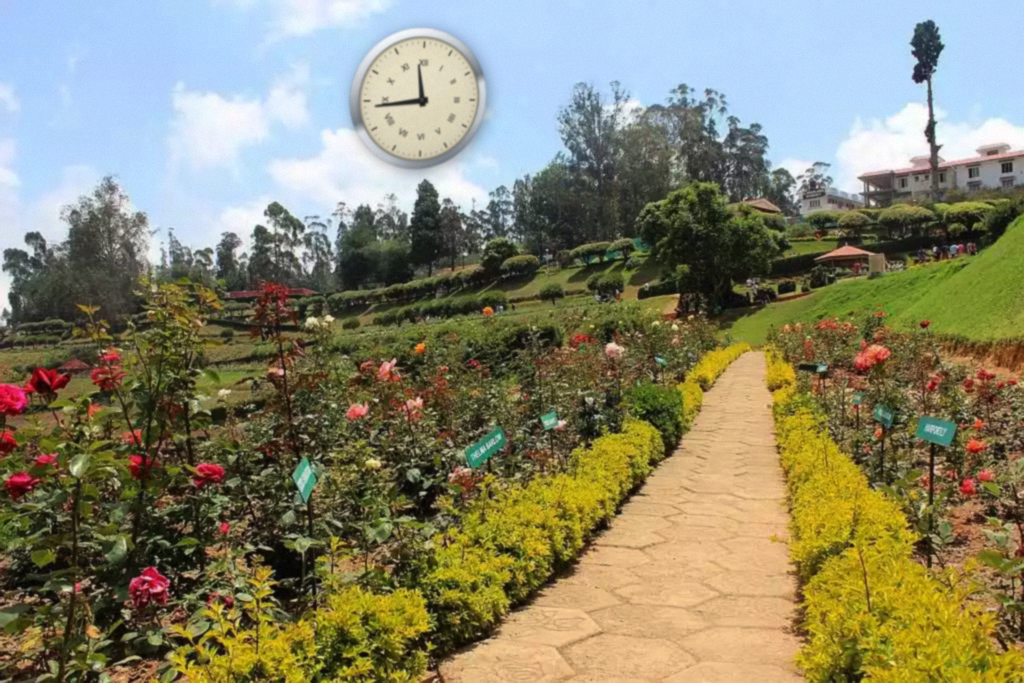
h=11 m=44
